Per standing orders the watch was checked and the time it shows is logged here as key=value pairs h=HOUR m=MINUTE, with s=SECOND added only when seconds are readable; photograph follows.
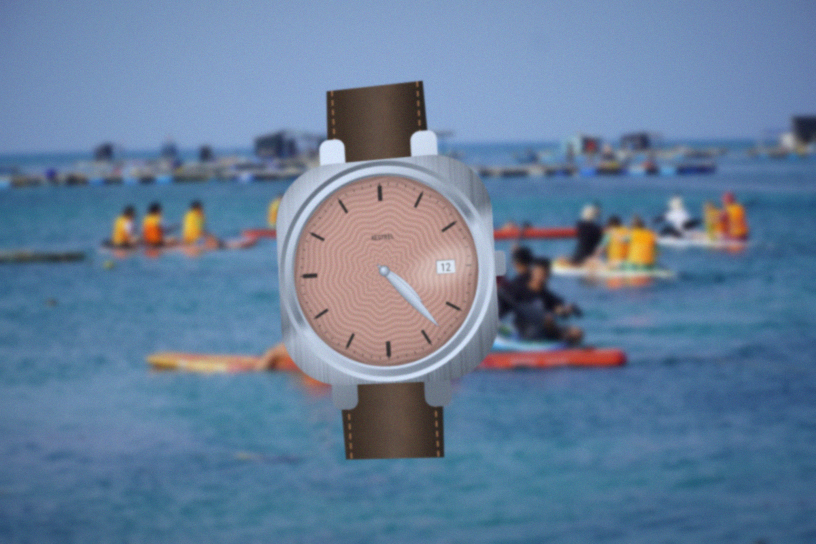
h=4 m=23
